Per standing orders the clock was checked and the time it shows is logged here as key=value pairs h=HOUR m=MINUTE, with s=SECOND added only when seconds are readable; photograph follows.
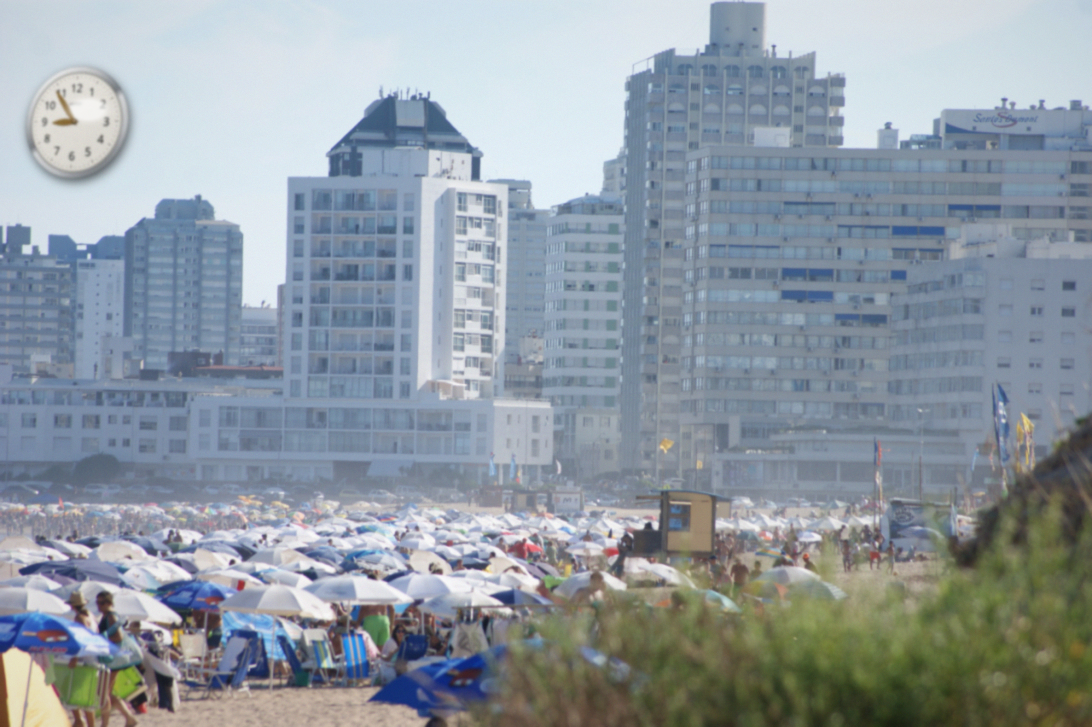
h=8 m=54
